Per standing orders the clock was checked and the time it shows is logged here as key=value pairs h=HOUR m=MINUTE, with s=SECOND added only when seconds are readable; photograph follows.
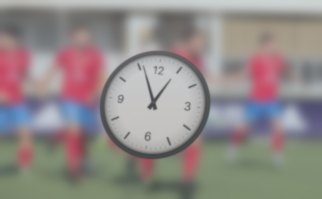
h=12 m=56
